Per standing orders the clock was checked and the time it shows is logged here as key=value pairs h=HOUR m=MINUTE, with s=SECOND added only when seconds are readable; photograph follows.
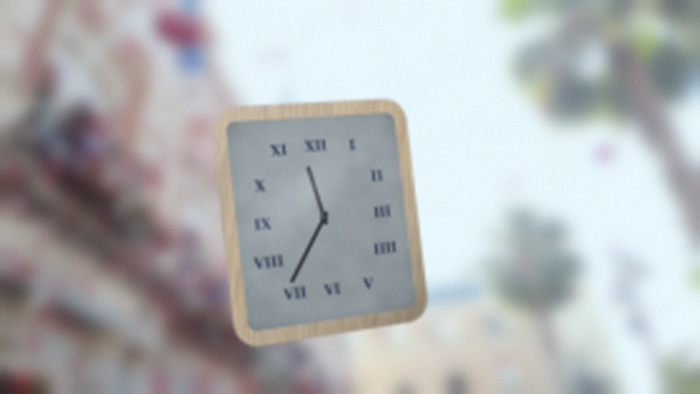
h=11 m=36
